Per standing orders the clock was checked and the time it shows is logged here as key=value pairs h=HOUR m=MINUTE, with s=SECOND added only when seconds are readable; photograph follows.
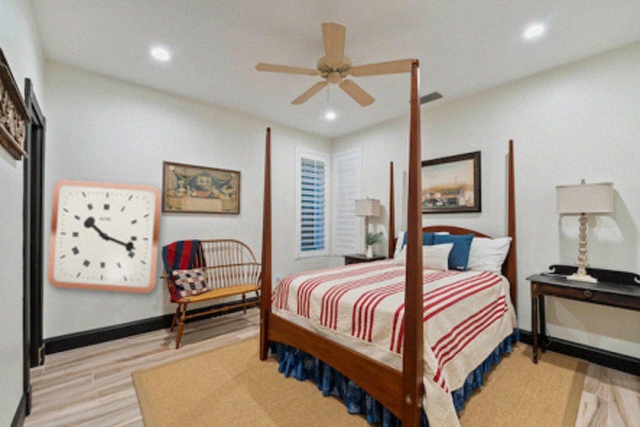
h=10 m=18
